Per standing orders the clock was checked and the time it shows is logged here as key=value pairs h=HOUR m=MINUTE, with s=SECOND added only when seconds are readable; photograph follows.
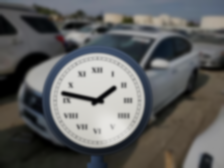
h=1 m=47
